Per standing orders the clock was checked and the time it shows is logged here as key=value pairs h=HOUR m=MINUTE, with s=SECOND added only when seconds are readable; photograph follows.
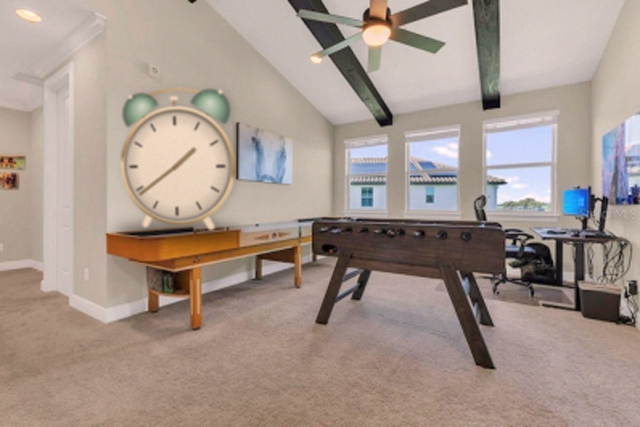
h=1 m=39
